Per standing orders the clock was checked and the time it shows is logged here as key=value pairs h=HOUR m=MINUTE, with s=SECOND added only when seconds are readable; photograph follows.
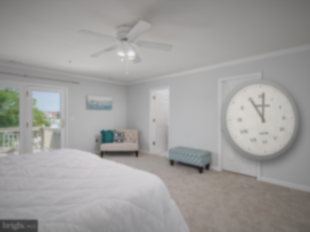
h=11 m=1
